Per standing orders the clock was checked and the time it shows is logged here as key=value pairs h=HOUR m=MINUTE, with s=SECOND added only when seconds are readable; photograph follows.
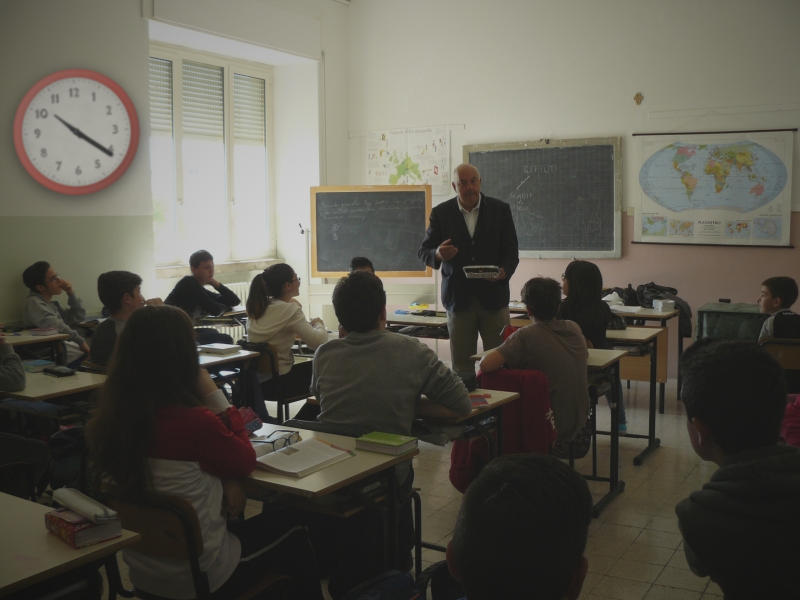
h=10 m=21
